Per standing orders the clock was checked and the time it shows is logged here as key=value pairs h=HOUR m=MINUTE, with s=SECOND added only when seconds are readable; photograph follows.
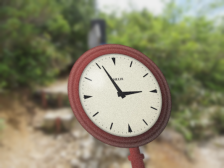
h=2 m=56
